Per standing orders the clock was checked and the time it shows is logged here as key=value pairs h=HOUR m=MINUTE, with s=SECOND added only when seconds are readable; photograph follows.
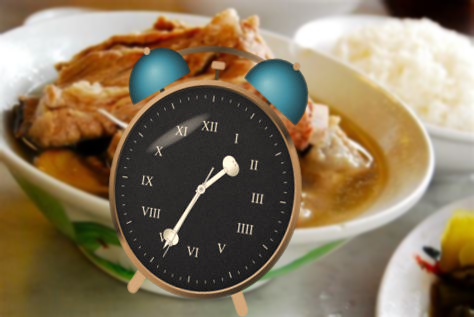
h=1 m=34 s=34
